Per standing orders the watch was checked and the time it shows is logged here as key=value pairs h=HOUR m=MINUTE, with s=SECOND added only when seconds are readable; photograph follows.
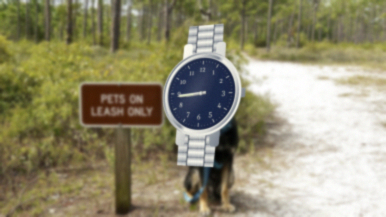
h=8 m=44
